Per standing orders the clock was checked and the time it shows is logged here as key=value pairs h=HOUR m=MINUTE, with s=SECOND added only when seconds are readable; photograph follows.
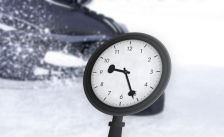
h=9 m=26
